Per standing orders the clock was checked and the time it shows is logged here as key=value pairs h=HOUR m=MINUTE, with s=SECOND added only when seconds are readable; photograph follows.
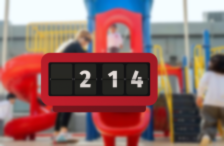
h=2 m=14
